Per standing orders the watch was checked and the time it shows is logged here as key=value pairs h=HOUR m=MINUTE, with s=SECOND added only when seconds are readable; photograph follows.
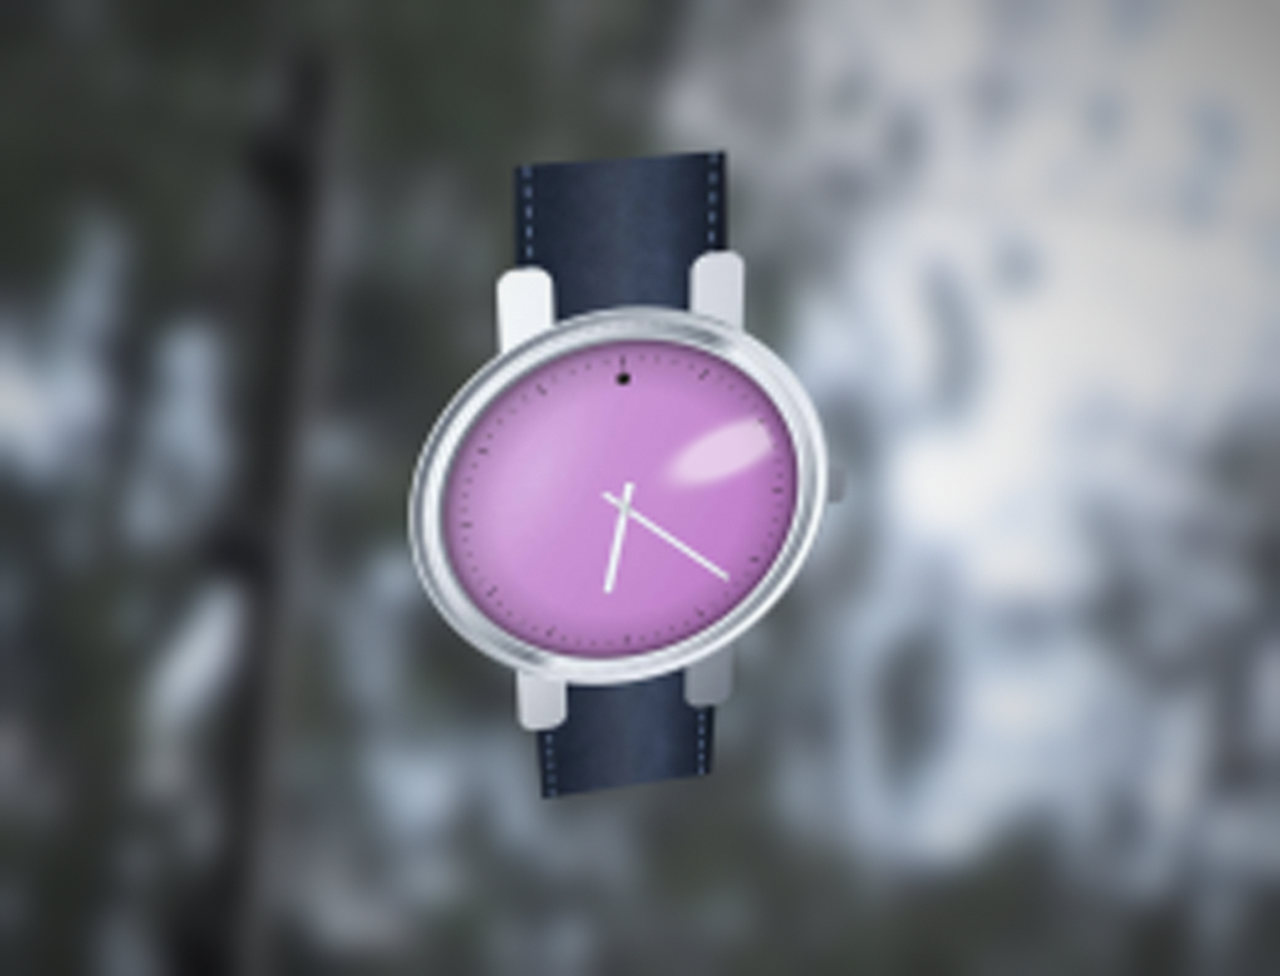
h=6 m=22
